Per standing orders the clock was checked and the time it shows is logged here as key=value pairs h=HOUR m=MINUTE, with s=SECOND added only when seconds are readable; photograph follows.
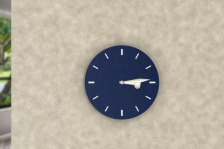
h=3 m=14
